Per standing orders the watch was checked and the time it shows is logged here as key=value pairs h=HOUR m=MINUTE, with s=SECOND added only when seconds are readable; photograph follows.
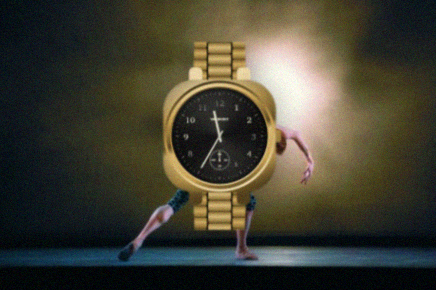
h=11 m=35
